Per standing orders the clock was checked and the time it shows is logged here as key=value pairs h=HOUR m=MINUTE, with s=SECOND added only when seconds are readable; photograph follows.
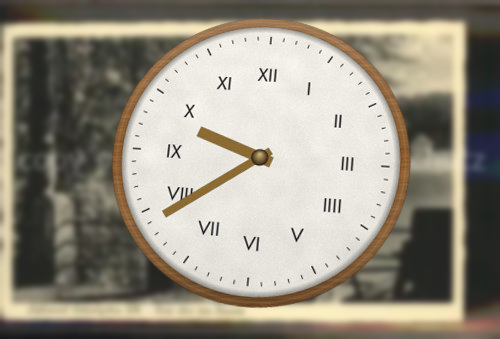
h=9 m=39
